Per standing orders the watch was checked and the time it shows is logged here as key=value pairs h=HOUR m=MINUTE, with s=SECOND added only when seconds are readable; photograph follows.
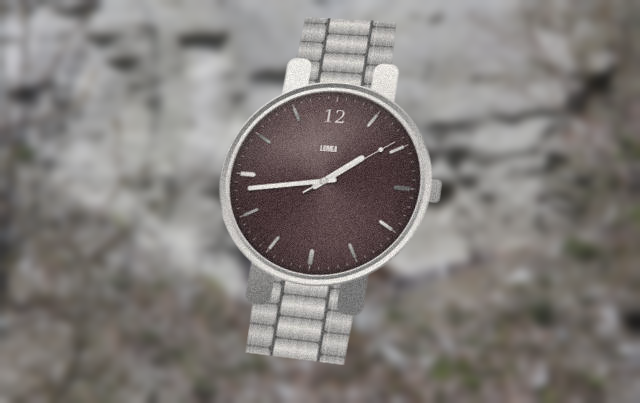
h=1 m=43 s=9
